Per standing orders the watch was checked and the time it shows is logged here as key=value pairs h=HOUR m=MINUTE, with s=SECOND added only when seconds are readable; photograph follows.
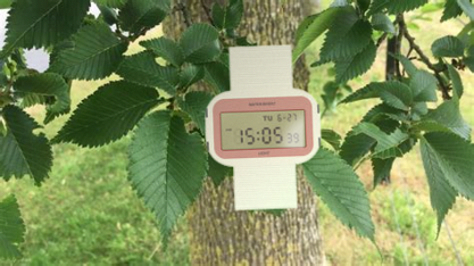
h=15 m=5 s=39
